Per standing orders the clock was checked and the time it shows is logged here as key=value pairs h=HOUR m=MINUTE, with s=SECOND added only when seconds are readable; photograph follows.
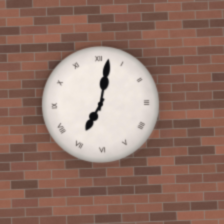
h=7 m=2
